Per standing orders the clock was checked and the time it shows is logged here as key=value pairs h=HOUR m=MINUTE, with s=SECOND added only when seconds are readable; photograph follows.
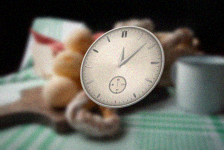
h=12 m=8
